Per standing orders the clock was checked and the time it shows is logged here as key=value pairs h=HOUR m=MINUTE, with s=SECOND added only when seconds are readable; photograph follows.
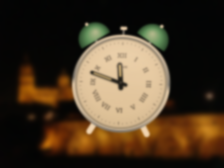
h=11 m=48
